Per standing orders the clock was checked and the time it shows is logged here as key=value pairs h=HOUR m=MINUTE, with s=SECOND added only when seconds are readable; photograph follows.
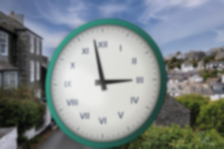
h=2 m=58
